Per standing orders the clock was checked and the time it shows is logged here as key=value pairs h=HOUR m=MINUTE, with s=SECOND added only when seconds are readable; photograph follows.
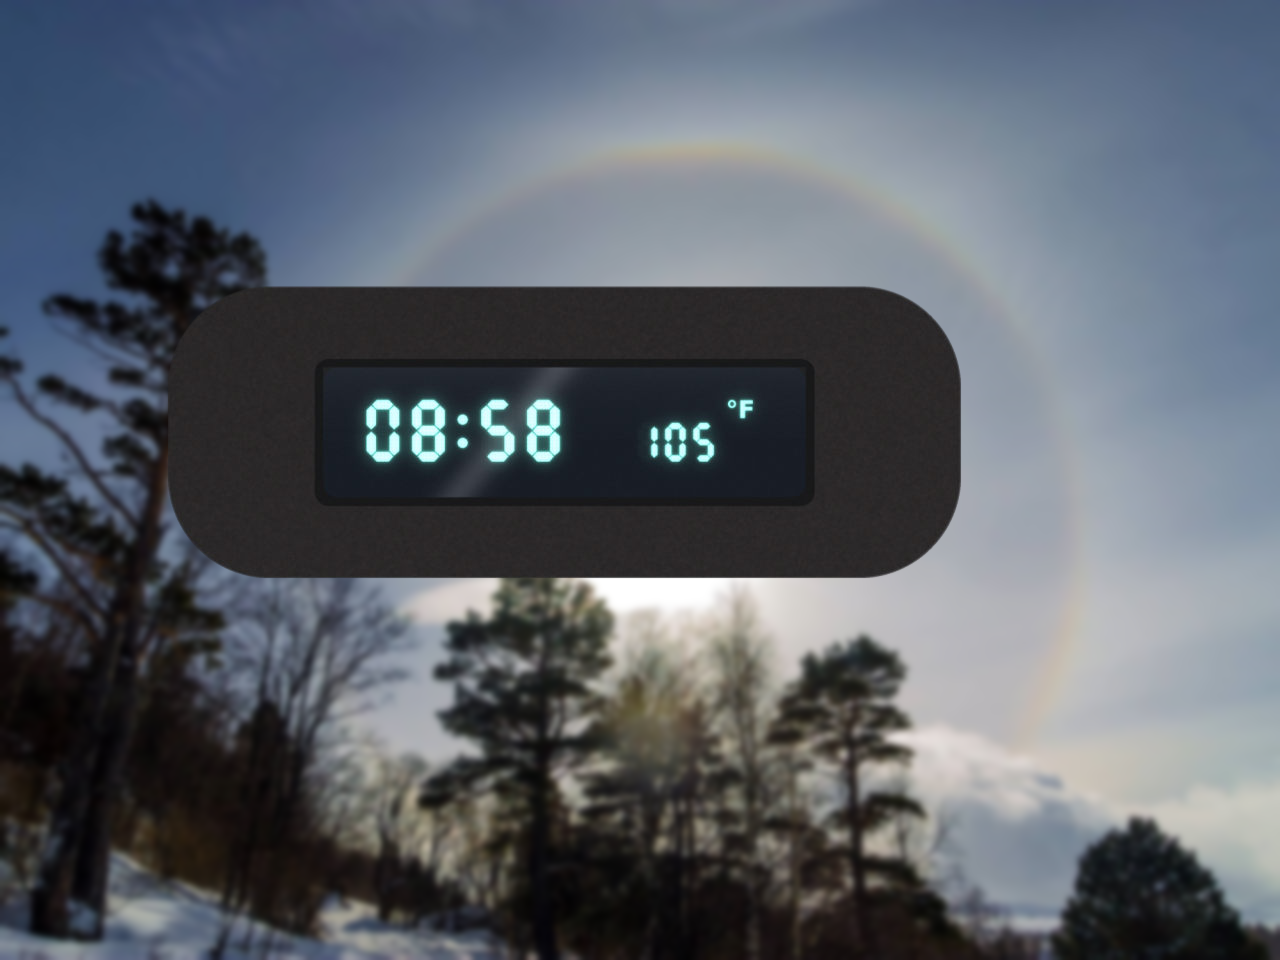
h=8 m=58
